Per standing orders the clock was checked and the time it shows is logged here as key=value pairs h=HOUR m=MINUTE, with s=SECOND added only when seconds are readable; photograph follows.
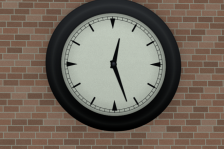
h=12 m=27
